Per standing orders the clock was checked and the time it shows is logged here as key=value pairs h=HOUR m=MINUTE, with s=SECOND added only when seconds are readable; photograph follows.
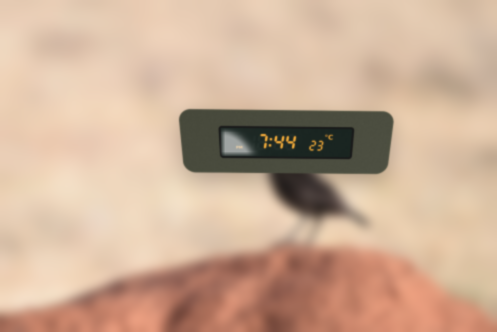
h=7 m=44
